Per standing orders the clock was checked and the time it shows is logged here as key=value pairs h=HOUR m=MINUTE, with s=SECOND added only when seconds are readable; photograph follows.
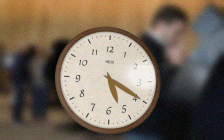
h=5 m=20
